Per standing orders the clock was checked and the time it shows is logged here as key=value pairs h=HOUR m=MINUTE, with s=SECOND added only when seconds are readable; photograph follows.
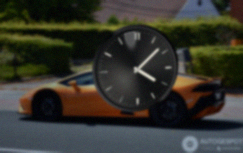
h=4 m=8
